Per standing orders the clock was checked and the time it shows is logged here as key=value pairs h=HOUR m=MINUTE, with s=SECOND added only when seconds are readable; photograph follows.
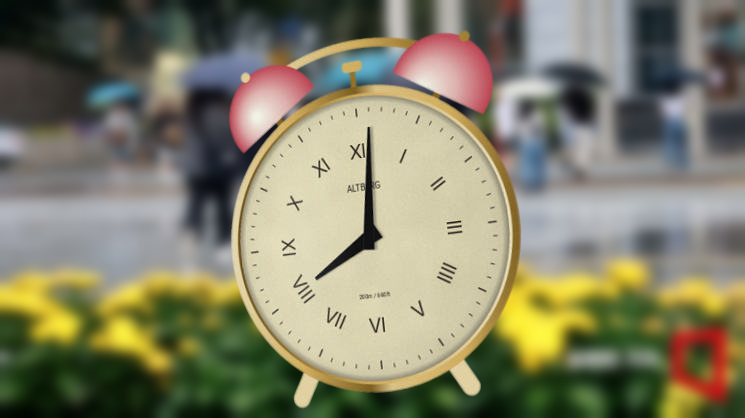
h=8 m=1
